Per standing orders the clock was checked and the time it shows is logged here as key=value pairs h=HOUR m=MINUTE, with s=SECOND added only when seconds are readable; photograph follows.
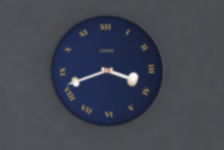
h=3 m=42
